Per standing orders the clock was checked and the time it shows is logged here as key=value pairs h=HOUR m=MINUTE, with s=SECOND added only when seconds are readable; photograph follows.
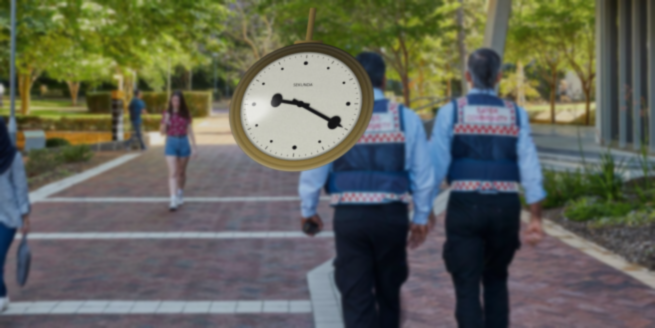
h=9 m=20
